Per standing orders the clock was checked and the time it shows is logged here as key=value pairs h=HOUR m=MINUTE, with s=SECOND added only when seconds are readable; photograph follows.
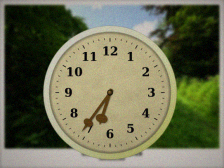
h=6 m=36
